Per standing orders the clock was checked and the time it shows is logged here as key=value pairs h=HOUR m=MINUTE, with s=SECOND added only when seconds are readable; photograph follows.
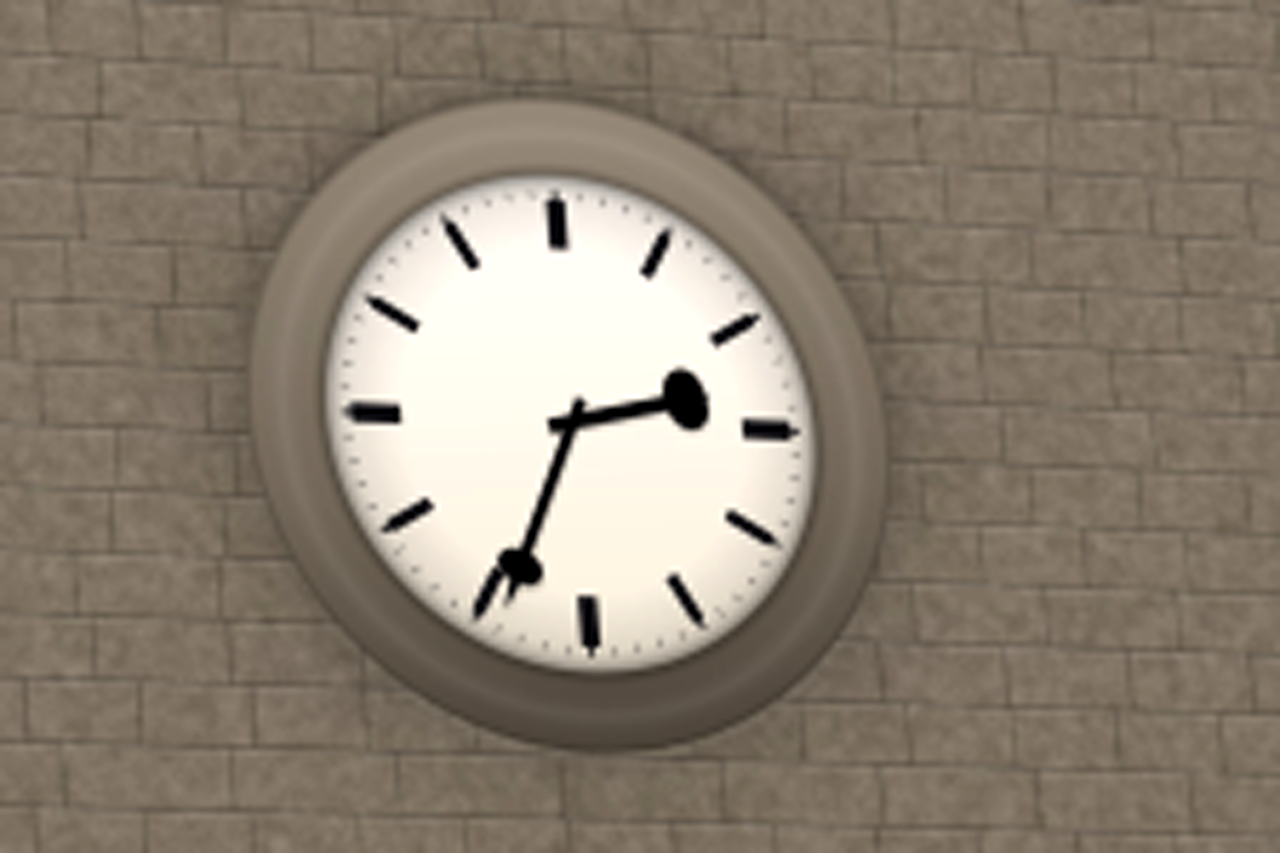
h=2 m=34
